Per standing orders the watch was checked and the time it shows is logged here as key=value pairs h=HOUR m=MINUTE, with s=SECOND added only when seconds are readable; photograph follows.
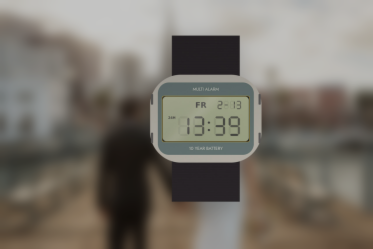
h=13 m=39
